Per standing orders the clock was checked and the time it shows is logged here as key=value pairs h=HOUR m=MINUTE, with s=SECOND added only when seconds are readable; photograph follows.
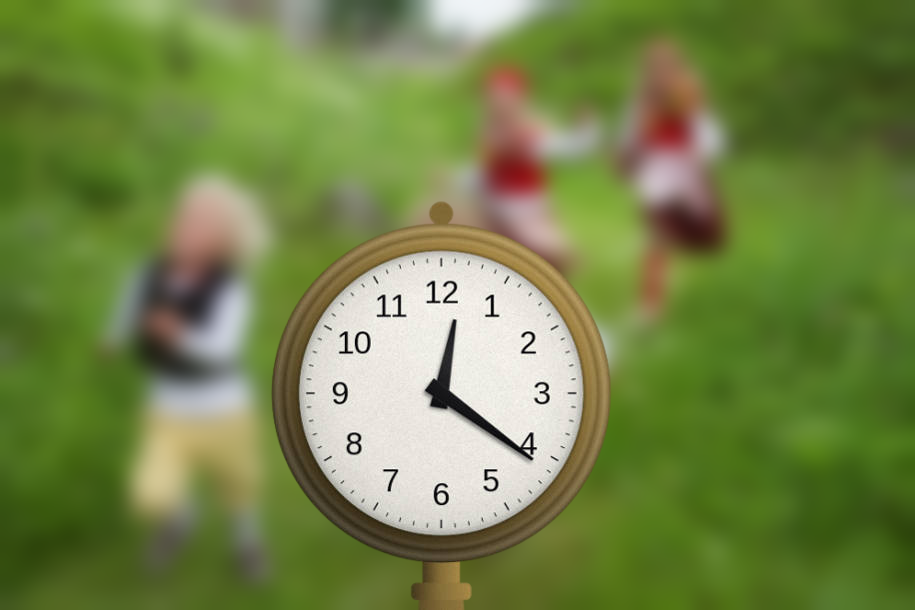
h=12 m=21
